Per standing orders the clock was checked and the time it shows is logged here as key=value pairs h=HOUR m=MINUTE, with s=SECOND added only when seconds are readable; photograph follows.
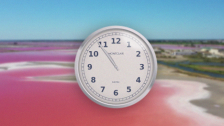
h=10 m=54
